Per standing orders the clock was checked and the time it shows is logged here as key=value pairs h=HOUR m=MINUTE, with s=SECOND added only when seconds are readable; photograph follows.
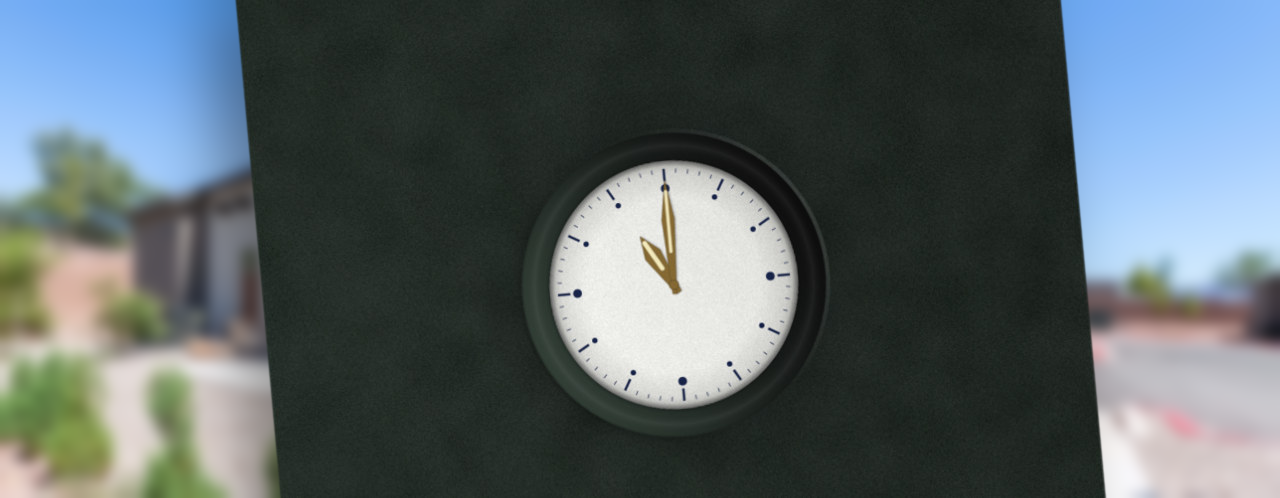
h=11 m=0
